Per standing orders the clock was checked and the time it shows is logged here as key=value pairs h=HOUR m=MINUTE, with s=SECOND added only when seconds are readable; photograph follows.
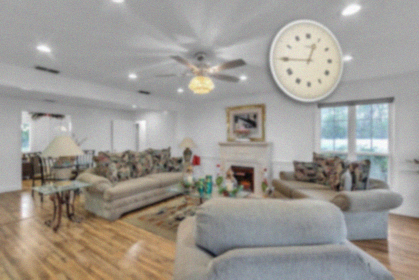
h=12 m=45
